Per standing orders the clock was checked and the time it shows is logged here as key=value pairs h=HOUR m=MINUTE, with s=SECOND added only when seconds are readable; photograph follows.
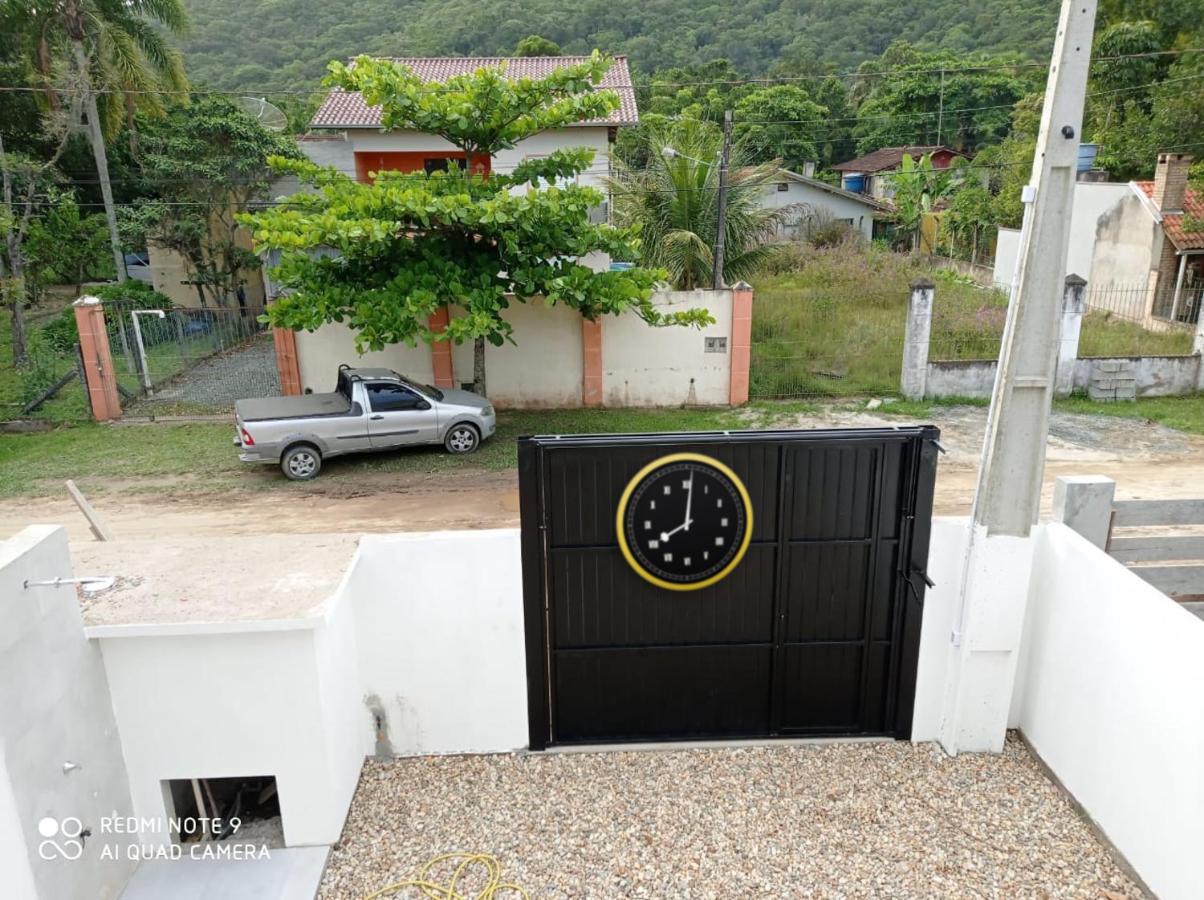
h=8 m=1
